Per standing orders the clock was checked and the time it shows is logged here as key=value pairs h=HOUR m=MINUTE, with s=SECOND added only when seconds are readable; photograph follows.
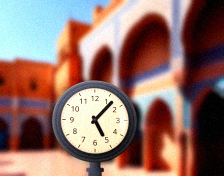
h=5 m=7
